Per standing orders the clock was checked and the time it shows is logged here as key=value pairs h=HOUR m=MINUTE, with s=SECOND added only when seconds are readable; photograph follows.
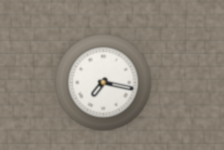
h=7 m=17
